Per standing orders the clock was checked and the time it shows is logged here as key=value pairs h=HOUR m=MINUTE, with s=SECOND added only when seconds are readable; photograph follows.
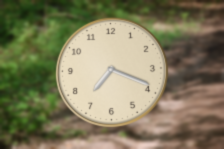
h=7 m=19
